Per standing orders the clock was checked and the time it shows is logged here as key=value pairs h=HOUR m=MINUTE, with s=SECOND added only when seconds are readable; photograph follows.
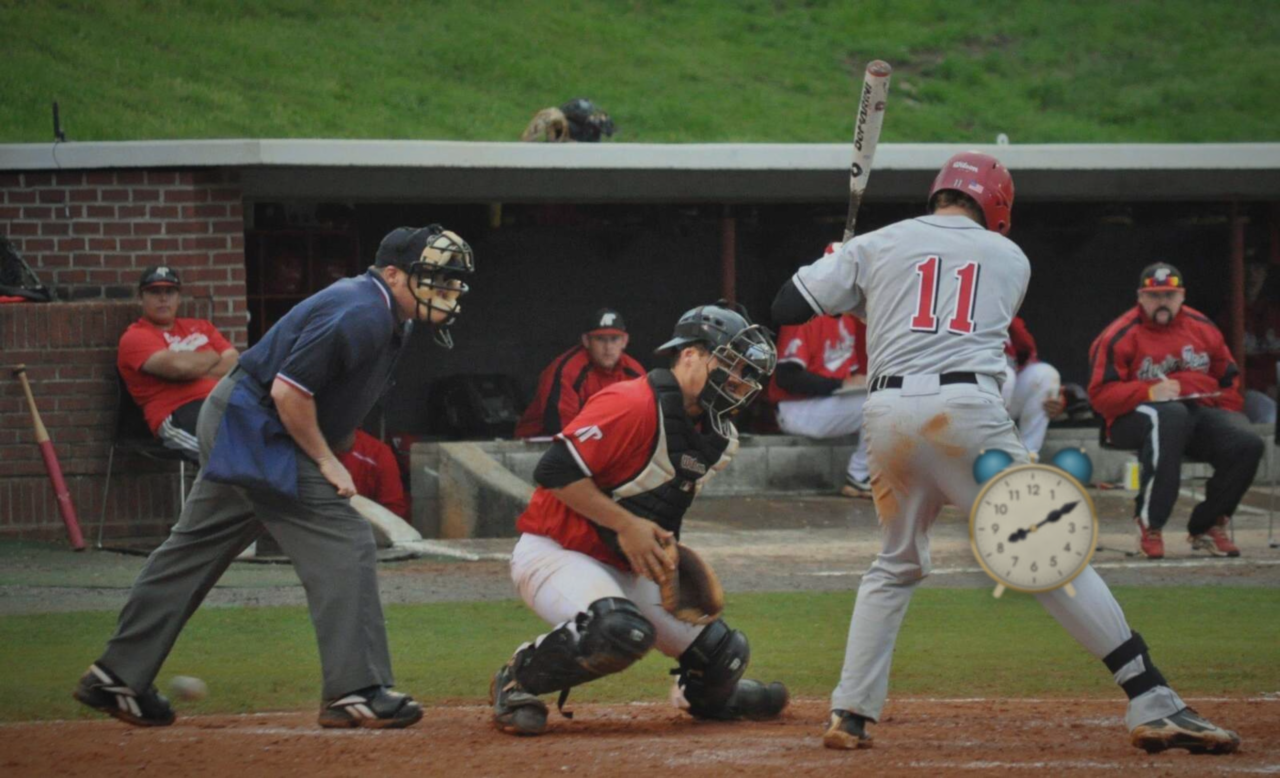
h=8 m=10
